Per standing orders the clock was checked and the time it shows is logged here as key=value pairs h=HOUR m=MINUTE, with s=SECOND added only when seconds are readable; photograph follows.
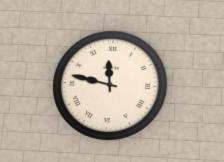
h=11 m=47
